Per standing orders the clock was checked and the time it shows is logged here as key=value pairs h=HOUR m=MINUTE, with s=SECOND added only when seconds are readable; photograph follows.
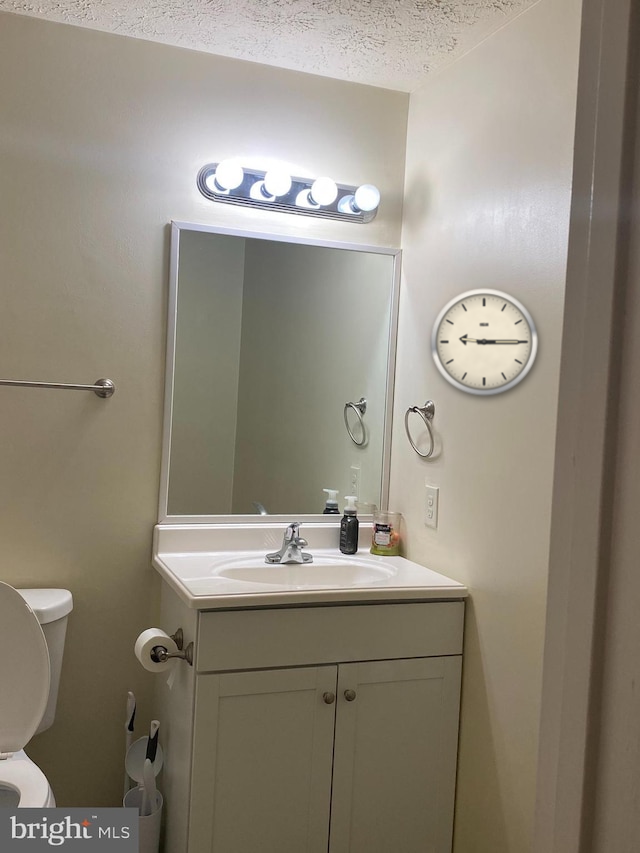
h=9 m=15
